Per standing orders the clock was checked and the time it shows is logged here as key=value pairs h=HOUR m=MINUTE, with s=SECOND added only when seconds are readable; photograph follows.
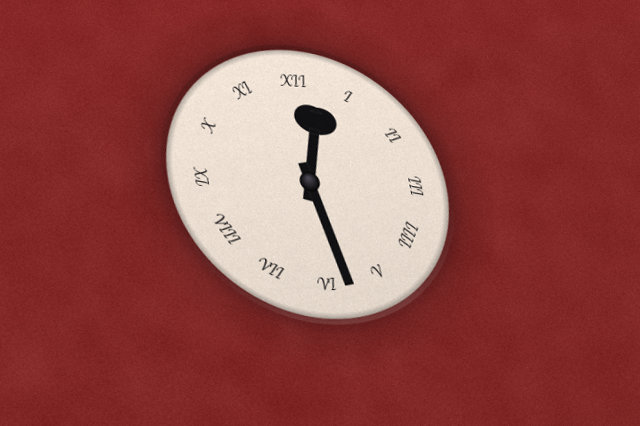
h=12 m=28
